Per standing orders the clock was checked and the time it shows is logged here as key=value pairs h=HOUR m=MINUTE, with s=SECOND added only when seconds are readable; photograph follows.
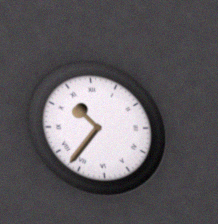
h=10 m=37
